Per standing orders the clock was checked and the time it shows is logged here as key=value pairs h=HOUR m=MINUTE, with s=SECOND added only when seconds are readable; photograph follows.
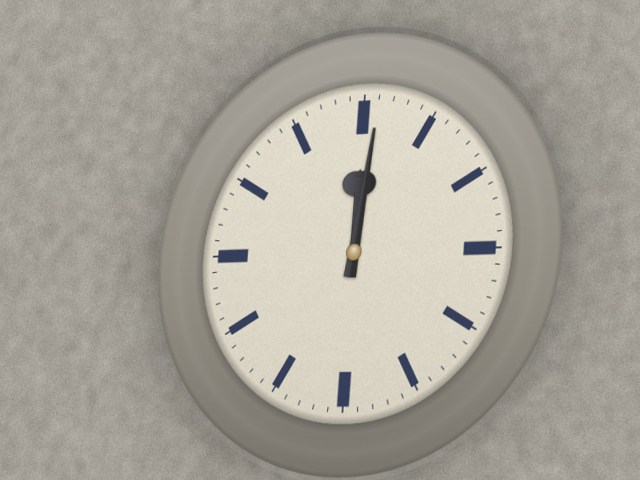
h=12 m=1
